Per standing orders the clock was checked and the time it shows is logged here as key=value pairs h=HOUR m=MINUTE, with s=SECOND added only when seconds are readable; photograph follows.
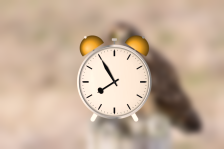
h=7 m=55
